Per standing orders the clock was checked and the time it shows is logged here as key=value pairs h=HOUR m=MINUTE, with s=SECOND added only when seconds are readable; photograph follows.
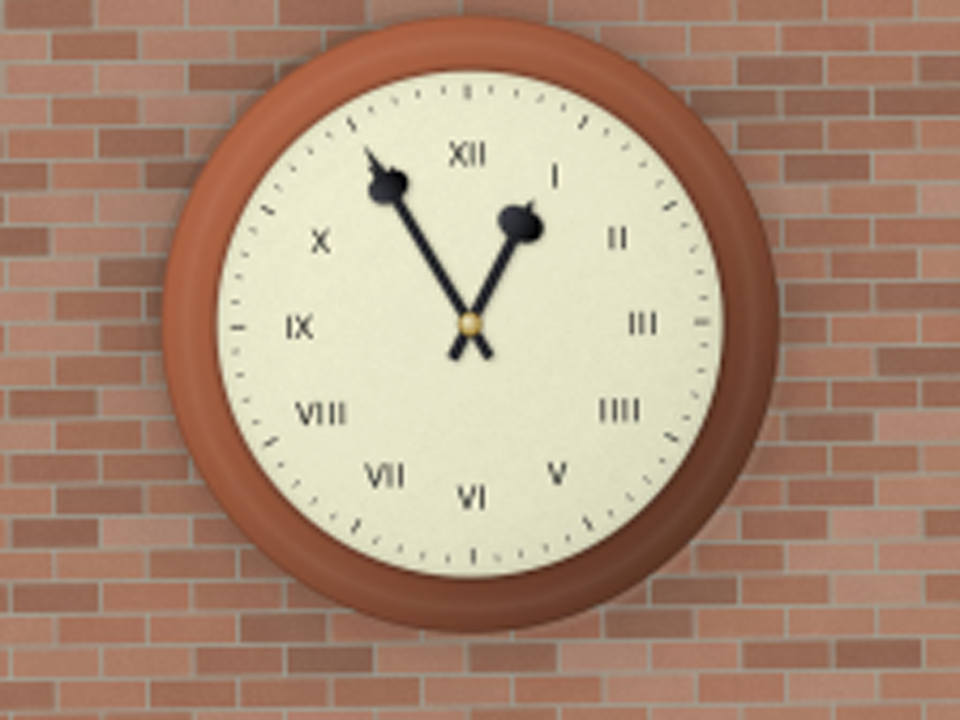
h=12 m=55
